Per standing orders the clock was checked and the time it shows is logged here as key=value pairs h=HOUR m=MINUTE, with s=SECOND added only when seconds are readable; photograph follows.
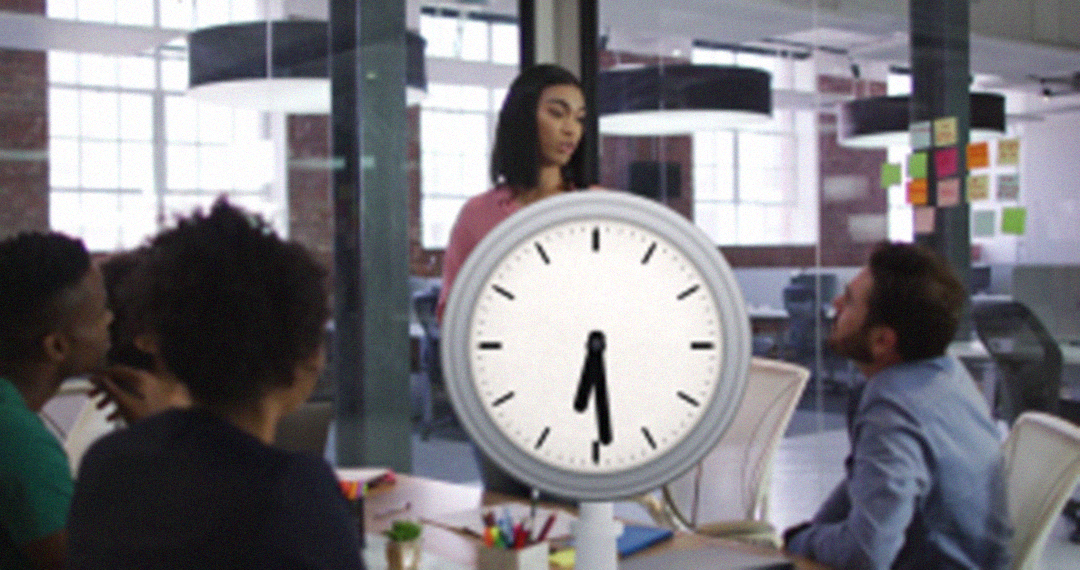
h=6 m=29
